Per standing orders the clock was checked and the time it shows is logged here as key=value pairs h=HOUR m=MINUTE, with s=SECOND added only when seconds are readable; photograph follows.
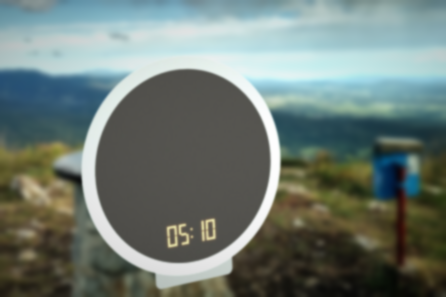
h=5 m=10
